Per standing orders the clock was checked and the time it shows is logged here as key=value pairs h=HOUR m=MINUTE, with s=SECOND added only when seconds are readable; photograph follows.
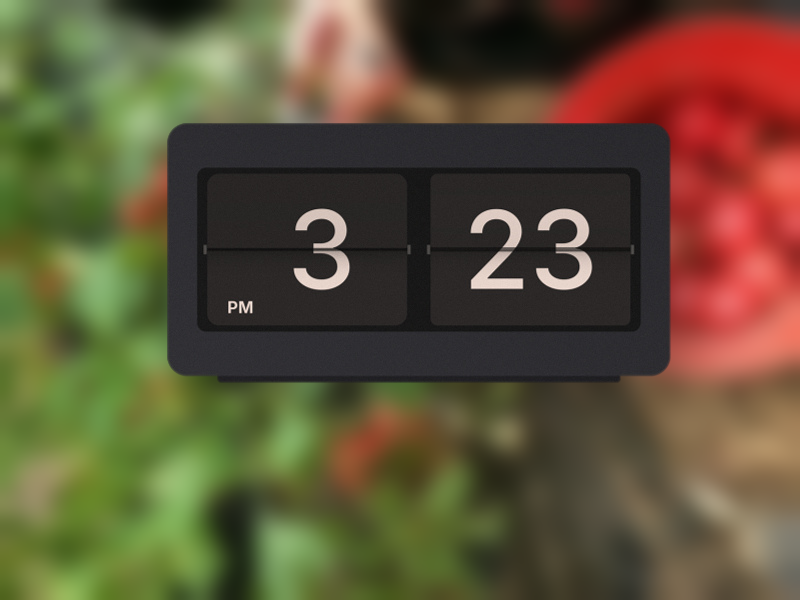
h=3 m=23
